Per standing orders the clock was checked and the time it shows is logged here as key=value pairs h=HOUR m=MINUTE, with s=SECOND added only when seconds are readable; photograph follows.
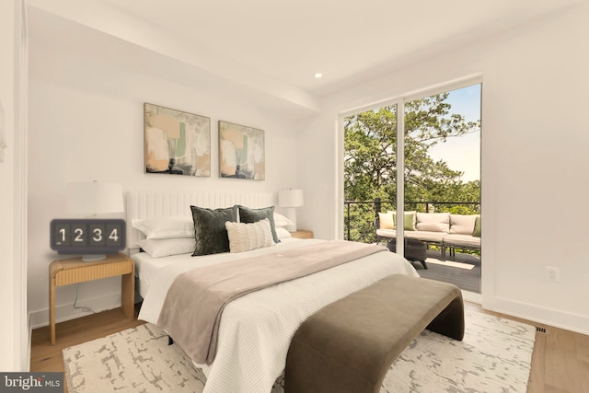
h=12 m=34
